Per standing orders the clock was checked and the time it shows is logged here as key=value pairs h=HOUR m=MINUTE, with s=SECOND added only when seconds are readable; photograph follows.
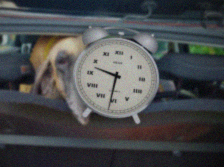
h=9 m=31
